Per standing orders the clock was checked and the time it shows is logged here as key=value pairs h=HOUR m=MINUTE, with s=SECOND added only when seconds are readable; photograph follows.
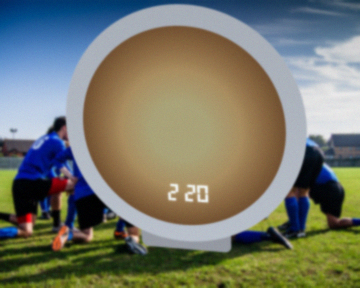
h=2 m=20
